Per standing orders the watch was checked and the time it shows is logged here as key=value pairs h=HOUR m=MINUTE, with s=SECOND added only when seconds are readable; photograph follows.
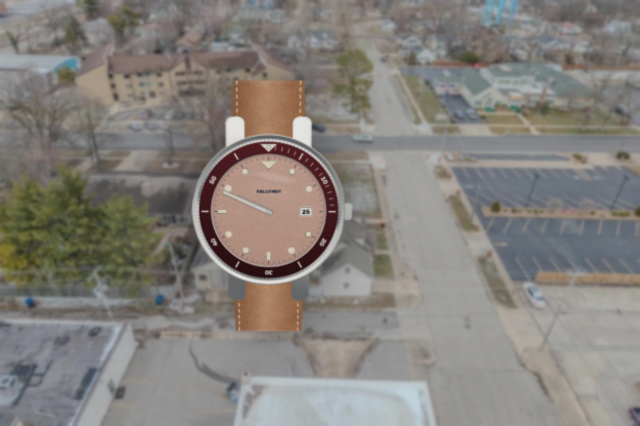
h=9 m=49
